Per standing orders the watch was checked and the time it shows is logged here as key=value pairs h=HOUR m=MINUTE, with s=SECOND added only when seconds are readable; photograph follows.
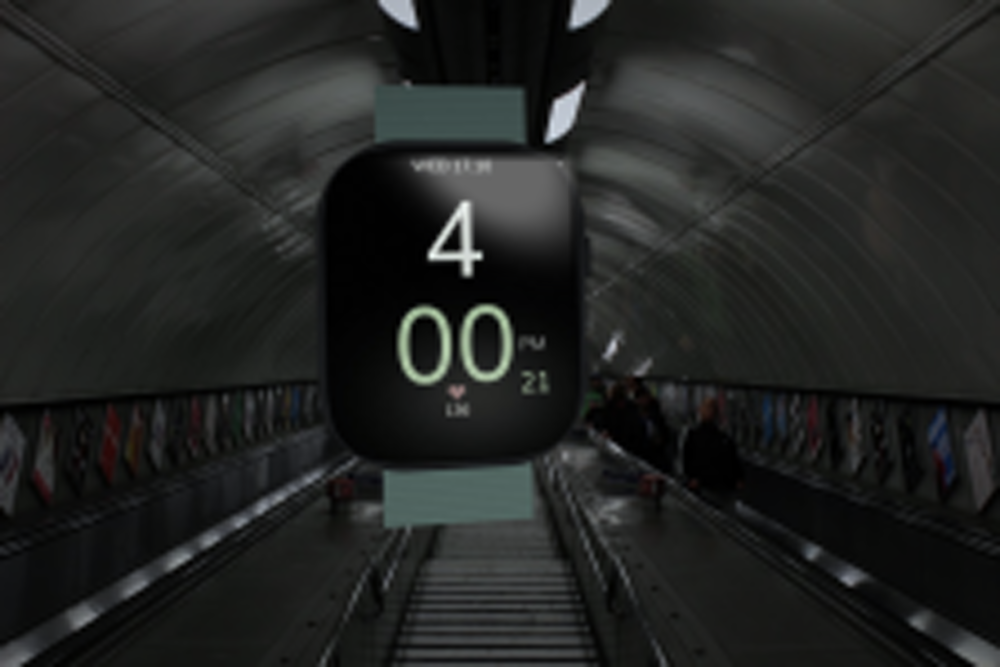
h=4 m=0
